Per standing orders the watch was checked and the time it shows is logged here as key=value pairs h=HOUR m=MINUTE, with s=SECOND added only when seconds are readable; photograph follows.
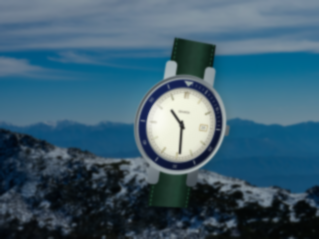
h=10 m=29
